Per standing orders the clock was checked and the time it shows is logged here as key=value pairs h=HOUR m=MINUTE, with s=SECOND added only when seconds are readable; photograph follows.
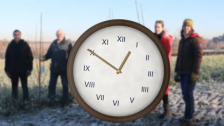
h=12 m=50
